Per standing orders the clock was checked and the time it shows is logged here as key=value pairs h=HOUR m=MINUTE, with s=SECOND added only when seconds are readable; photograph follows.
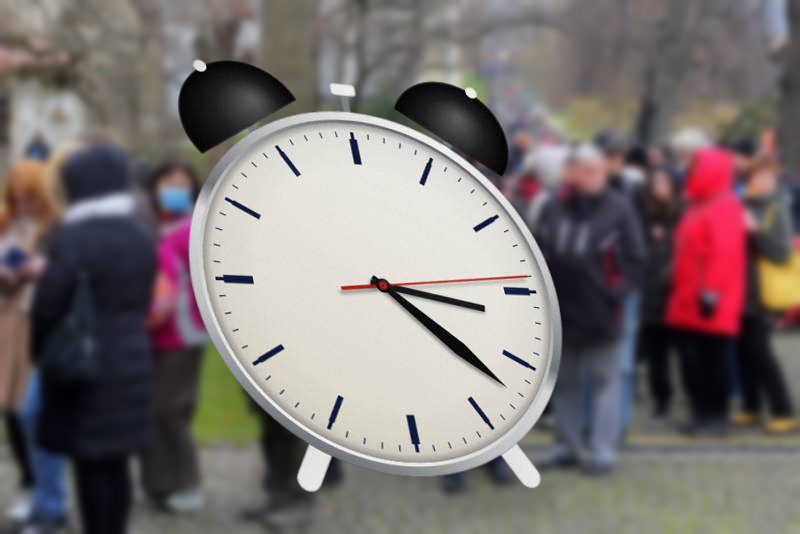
h=3 m=22 s=14
